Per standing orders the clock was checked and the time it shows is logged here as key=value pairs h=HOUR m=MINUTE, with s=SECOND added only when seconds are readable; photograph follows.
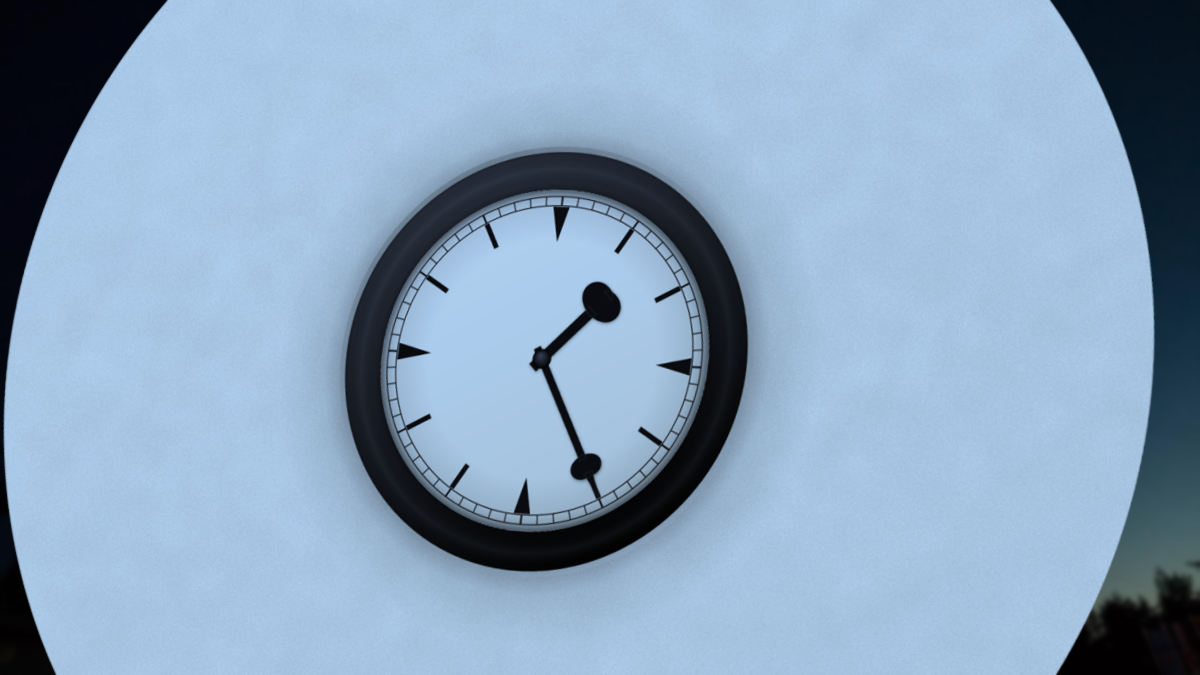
h=1 m=25
